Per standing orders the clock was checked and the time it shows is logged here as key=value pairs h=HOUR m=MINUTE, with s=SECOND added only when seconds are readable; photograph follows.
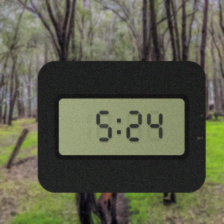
h=5 m=24
